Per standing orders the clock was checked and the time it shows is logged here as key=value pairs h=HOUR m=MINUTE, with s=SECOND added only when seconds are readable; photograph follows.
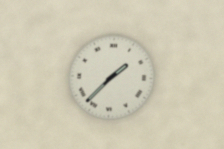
h=1 m=37
